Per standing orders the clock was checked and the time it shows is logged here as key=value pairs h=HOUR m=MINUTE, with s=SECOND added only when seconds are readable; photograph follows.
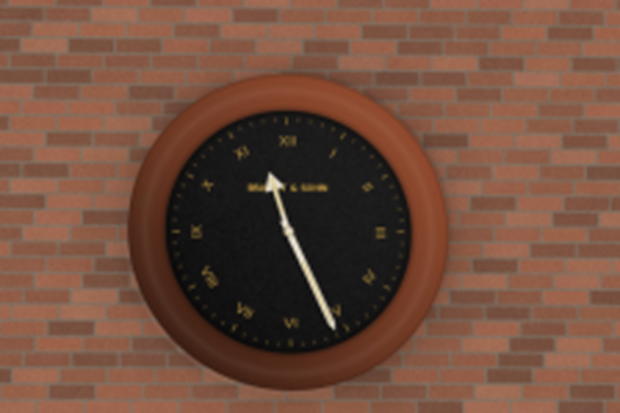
h=11 m=26
